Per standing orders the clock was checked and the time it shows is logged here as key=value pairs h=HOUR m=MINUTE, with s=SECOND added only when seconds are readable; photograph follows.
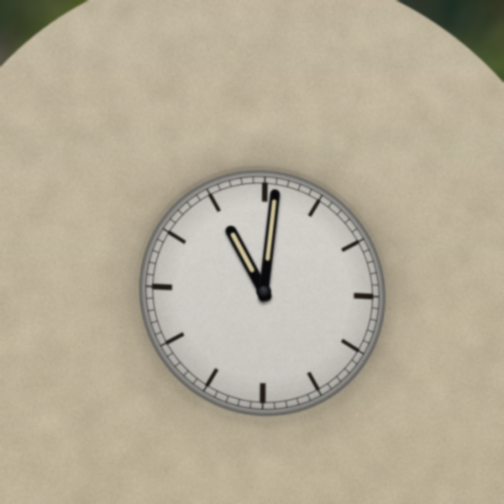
h=11 m=1
